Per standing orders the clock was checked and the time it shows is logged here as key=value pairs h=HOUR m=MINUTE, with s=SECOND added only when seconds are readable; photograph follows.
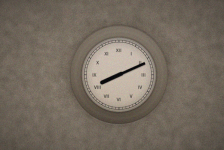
h=8 m=11
